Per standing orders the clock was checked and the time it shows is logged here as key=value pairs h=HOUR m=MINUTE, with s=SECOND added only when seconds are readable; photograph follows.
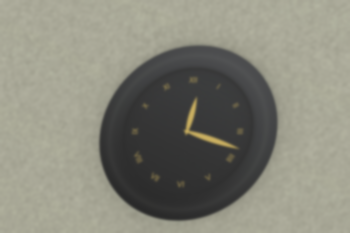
h=12 m=18
